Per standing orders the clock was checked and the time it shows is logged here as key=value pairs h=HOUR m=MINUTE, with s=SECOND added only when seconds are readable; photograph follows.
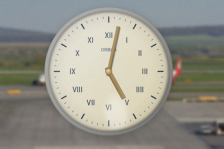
h=5 m=2
